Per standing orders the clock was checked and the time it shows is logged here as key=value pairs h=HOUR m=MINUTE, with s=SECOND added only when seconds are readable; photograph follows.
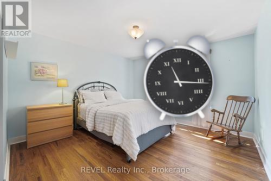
h=11 m=16
